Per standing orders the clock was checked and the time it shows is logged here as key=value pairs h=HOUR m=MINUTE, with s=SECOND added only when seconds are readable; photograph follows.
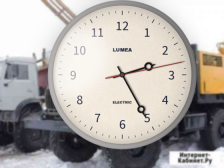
h=2 m=25 s=13
